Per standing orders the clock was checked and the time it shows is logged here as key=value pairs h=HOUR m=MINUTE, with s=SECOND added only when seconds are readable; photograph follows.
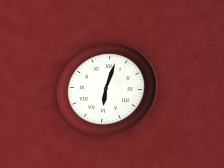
h=6 m=2
